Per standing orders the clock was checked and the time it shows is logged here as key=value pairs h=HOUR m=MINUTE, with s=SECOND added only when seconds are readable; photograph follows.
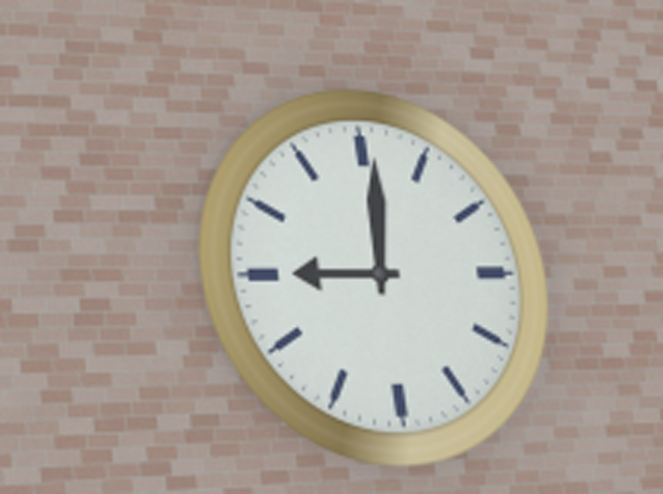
h=9 m=1
